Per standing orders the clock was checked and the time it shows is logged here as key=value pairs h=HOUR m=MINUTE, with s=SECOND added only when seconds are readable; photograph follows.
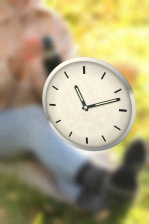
h=11 m=12
